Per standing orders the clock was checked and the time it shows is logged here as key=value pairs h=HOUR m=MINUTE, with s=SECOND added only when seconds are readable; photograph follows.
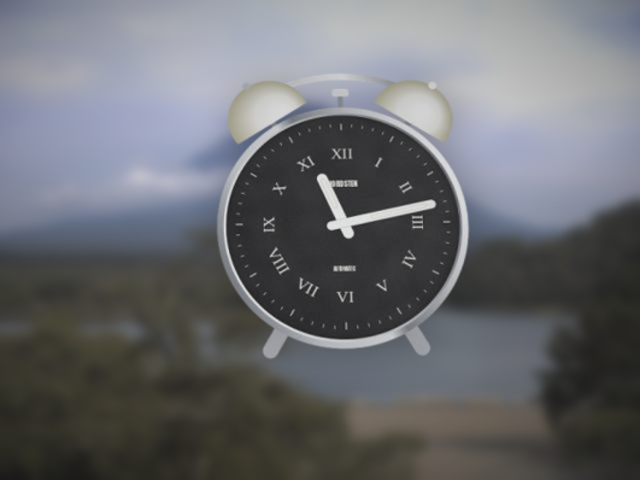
h=11 m=13
